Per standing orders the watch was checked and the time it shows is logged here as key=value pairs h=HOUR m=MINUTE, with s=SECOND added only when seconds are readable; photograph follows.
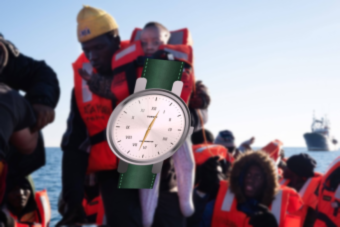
h=12 m=32
